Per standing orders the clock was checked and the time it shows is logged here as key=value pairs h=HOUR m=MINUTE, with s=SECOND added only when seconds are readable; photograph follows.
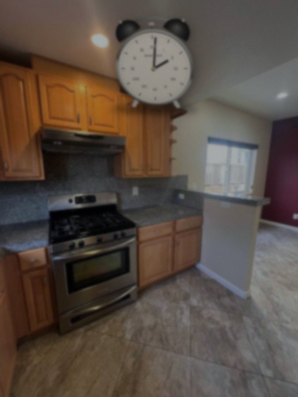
h=2 m=1
